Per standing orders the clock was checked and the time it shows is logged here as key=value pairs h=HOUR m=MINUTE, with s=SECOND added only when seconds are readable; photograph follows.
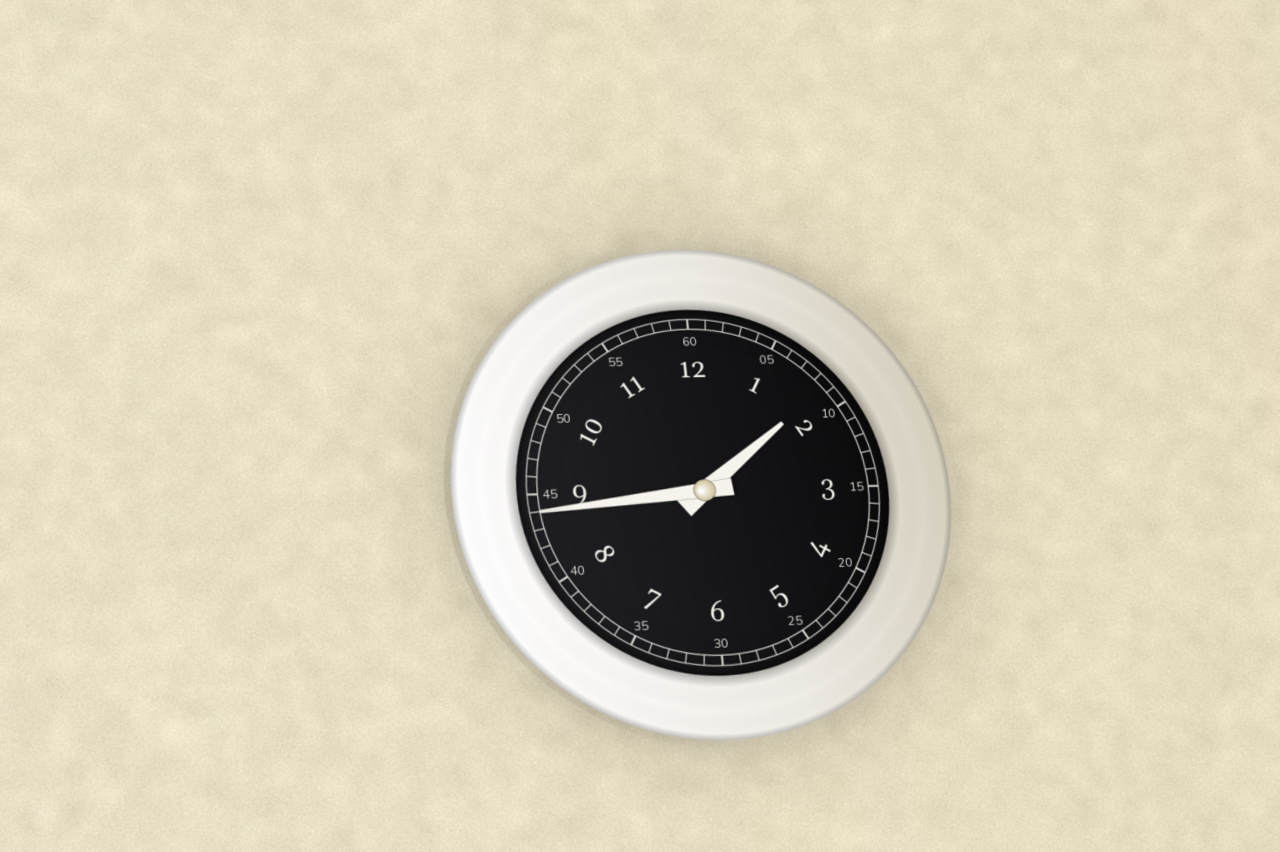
h=1 m=44
